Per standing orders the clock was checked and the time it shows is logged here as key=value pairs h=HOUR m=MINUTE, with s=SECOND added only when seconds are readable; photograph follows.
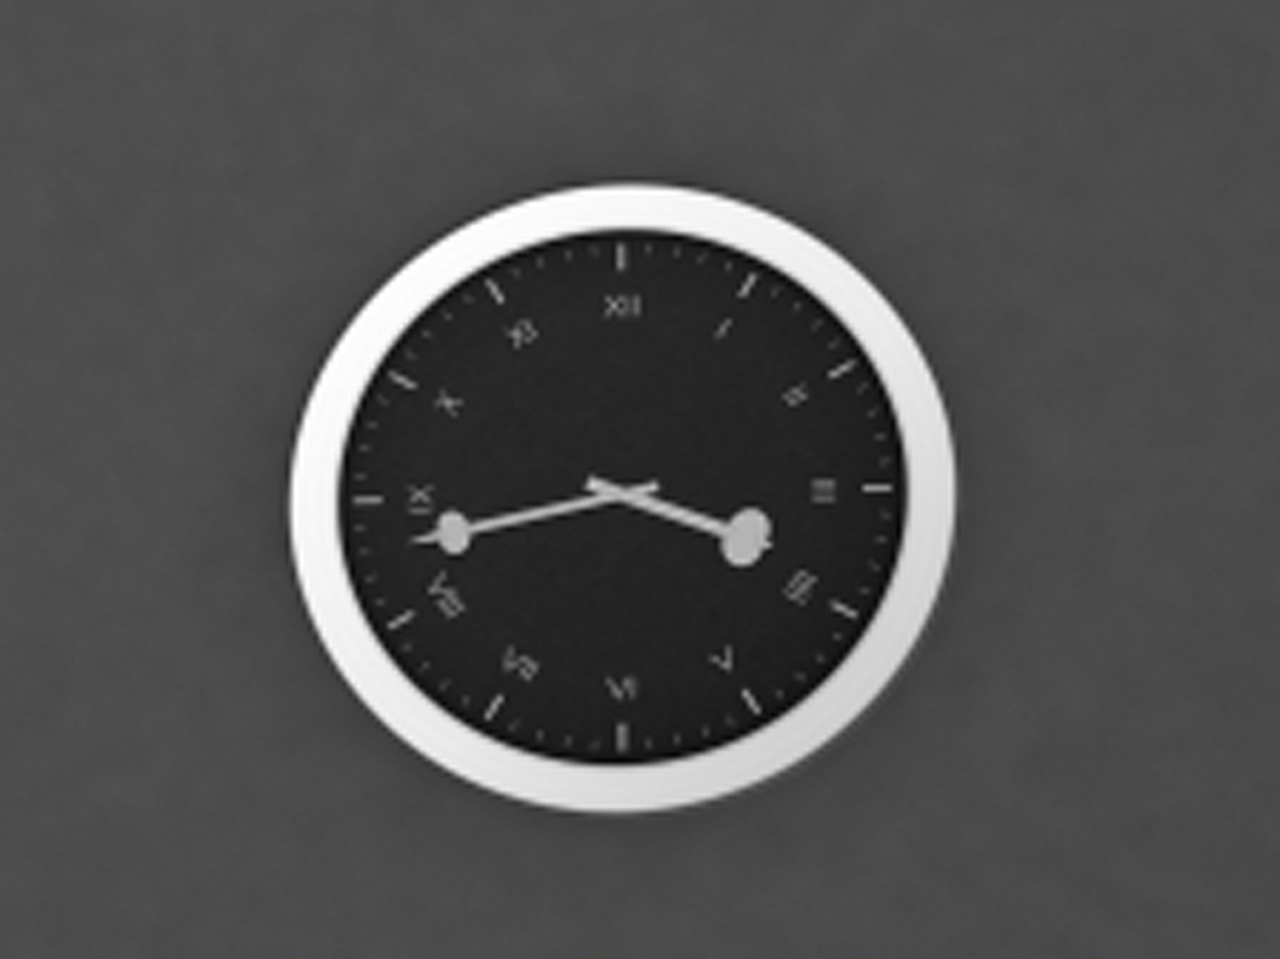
h=3 m=43
